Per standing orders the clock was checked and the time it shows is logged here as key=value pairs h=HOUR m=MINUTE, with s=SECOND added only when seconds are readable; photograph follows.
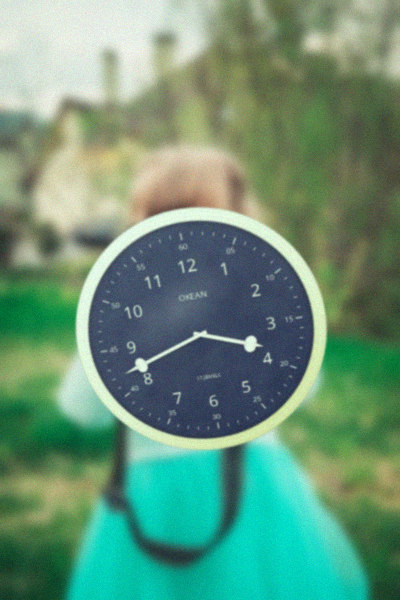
h=3 m=42
